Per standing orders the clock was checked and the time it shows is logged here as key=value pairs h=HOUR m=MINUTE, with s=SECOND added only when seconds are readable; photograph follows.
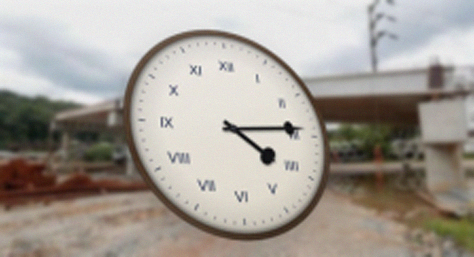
h=4 m=14
